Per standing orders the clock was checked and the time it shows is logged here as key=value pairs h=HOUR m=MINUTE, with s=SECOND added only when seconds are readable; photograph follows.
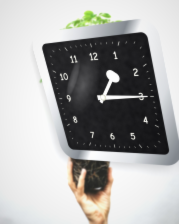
h=1 m=15
